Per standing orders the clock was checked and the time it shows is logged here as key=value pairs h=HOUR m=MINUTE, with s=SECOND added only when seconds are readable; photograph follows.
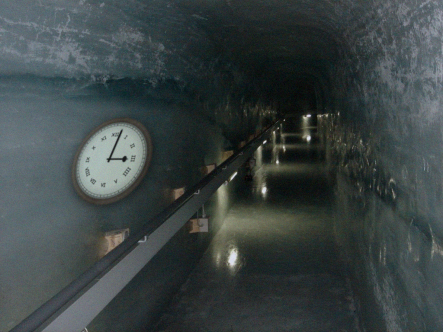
h=3 m=2
